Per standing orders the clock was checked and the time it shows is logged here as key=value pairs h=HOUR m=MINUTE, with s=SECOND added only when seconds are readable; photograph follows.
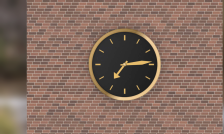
h=7 m=14
